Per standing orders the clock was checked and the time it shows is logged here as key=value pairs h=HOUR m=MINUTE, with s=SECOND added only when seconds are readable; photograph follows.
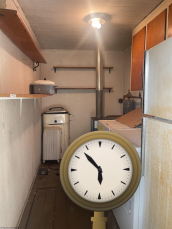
h=5 m=53
